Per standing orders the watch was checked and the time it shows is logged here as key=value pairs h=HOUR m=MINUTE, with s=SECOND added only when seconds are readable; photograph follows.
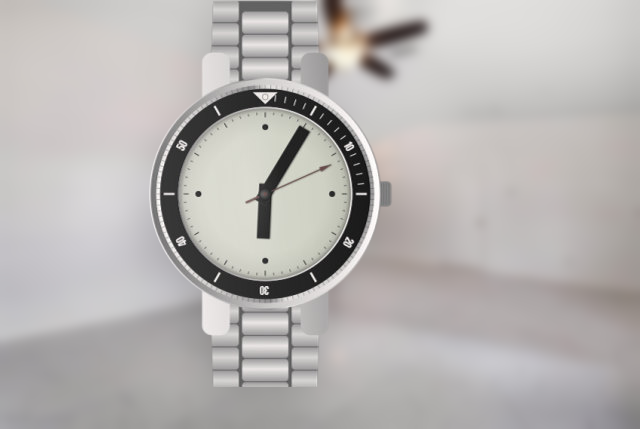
h=6 m=5 s=11
